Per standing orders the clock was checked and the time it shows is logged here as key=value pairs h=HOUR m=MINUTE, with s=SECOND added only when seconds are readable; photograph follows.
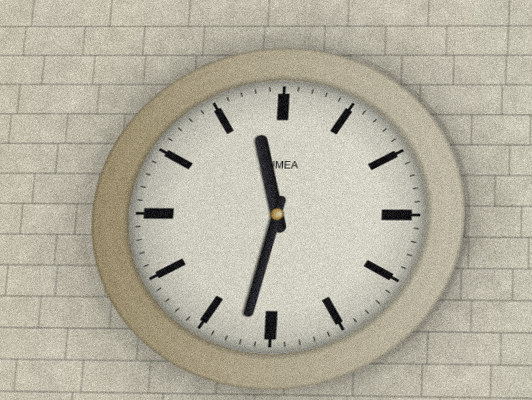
h=11 m=32
